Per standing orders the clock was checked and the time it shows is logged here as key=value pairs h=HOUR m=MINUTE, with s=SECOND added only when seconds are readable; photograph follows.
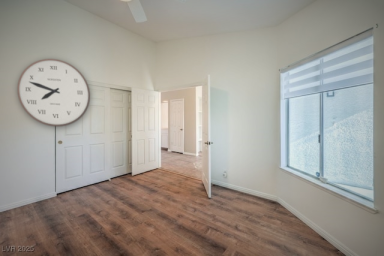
h=7 m=48
